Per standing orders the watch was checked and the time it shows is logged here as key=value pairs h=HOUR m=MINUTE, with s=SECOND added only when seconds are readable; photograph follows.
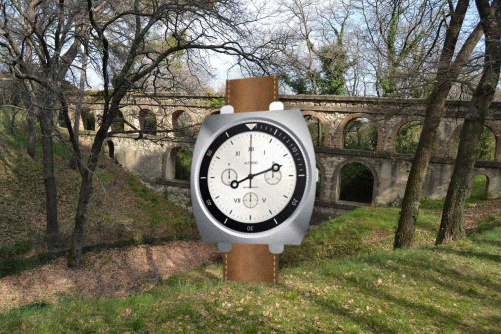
h=8 m=12
